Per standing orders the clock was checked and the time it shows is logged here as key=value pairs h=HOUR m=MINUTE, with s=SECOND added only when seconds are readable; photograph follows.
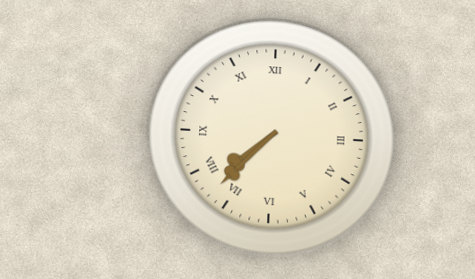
h=7 m=37
